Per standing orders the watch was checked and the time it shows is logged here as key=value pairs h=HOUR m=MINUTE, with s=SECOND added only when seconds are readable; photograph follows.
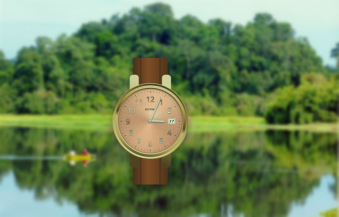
h=3 m=4
